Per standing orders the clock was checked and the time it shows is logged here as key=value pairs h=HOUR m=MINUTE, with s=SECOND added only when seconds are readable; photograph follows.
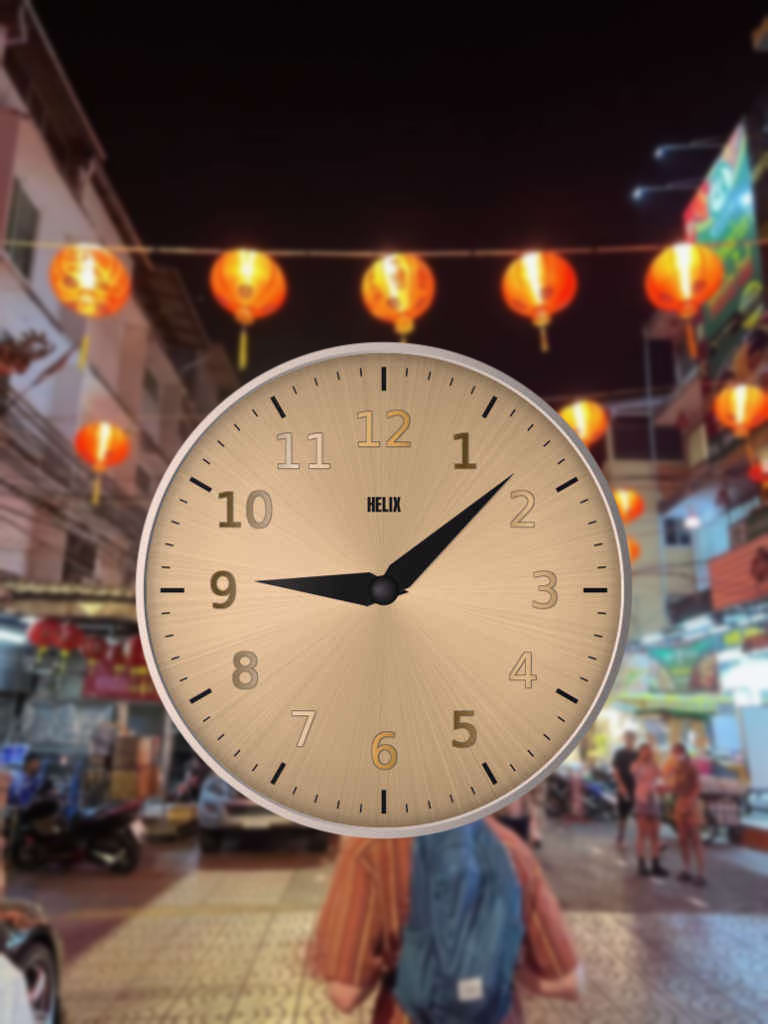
h=9 m=8
